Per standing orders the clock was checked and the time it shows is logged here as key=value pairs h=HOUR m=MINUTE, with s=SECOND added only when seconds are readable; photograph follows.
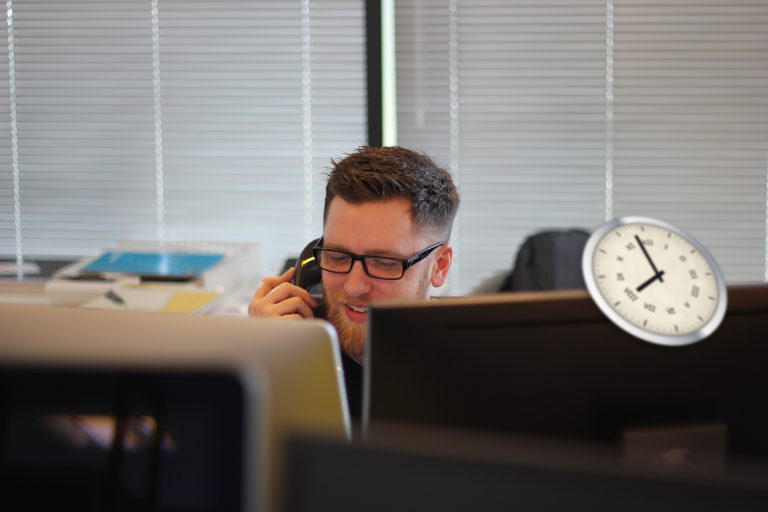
h=7 m=58
